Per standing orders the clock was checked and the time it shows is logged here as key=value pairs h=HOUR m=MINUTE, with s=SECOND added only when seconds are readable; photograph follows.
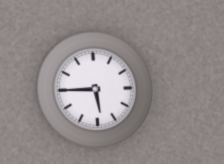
h=5 m=45
